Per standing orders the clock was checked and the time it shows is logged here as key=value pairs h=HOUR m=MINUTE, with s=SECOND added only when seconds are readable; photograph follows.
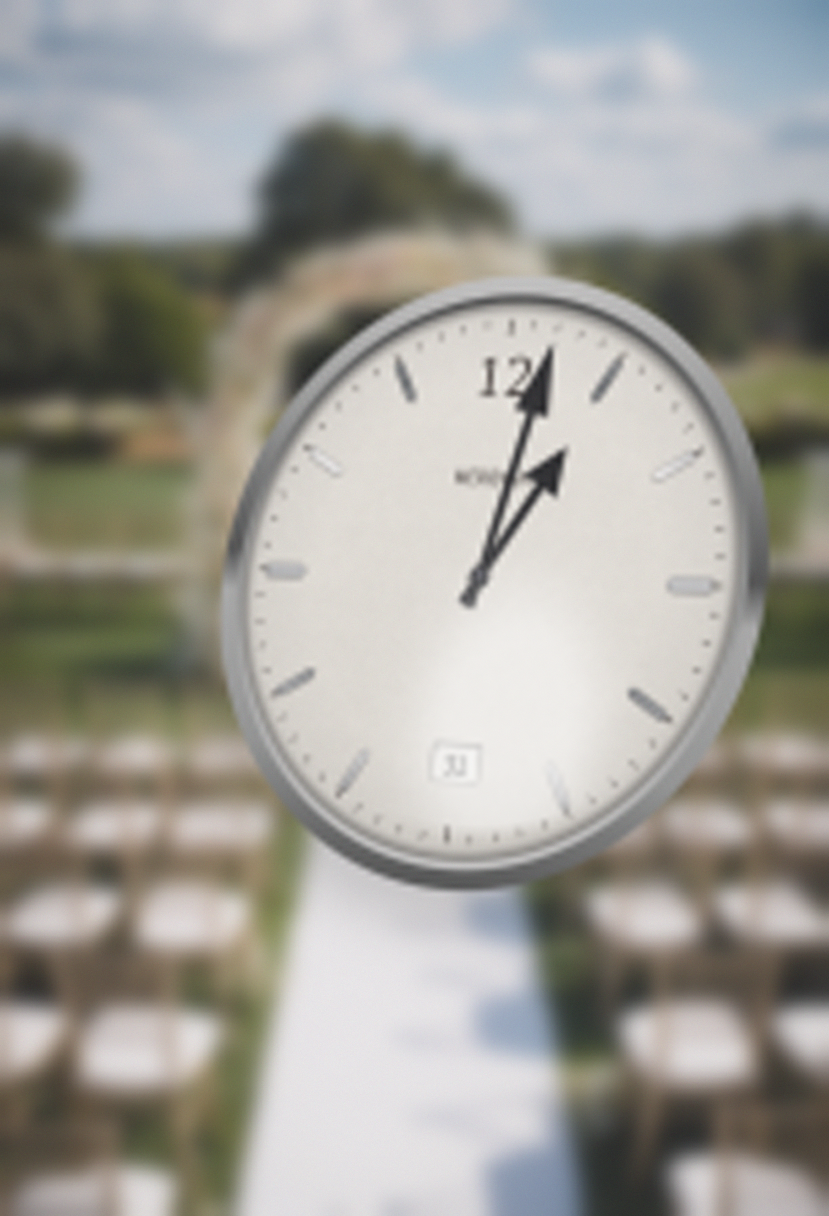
h=1 m=2
